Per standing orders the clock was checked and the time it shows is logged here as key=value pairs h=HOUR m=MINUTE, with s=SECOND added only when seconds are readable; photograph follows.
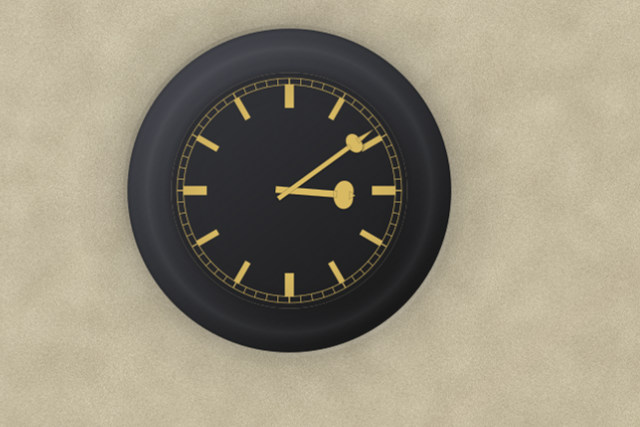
h=3 m=9
